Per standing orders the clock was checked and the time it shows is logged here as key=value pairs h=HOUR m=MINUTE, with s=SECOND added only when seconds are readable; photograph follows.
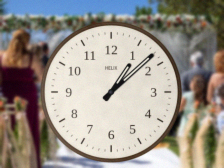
h=1 m=8
